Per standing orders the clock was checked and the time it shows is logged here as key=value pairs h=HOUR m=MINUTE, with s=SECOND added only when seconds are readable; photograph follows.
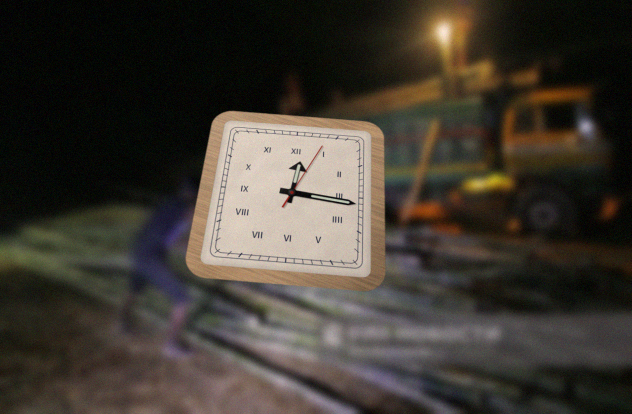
h=12 m=16 s=4
